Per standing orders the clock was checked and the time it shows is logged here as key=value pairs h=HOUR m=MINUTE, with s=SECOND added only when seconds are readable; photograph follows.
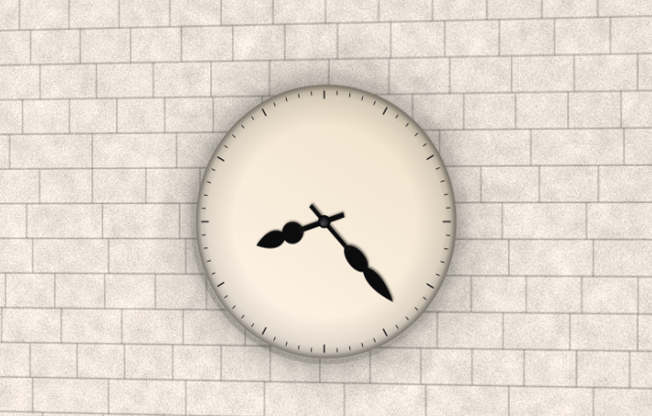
h=8 m=23
